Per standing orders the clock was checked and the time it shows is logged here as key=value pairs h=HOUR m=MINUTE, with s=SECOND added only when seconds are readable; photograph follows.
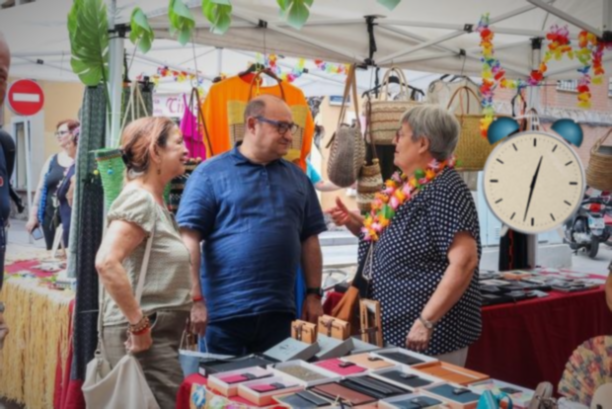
h=12 m=32
